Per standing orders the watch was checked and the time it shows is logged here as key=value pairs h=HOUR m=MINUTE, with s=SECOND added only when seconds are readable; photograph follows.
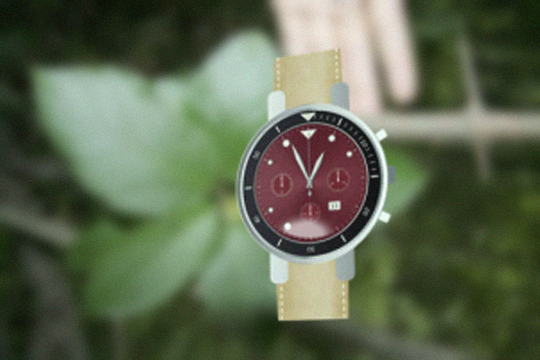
h=12 m=56
